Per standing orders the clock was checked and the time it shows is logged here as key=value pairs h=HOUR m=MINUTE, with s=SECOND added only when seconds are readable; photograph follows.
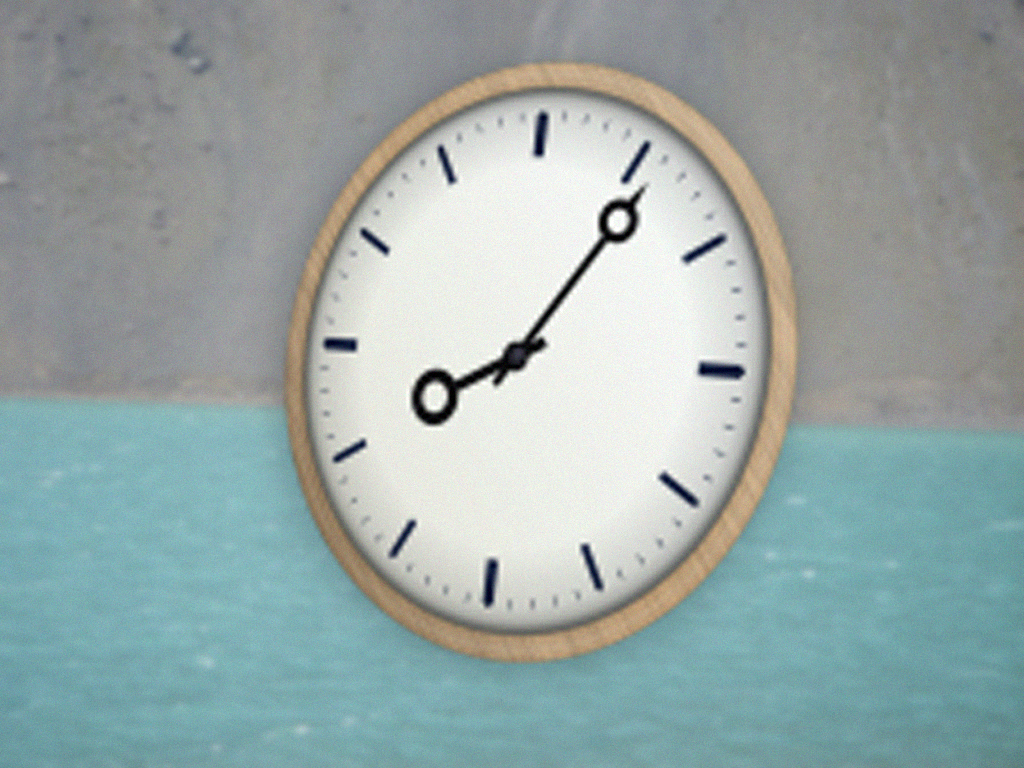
h=8 m=6
